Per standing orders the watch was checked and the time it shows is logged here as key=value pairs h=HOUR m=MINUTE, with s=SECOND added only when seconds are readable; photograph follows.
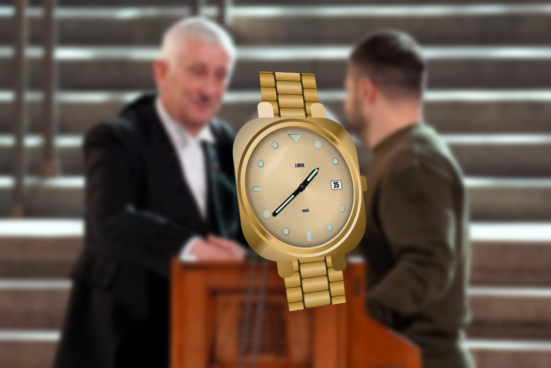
h=1 m=39
